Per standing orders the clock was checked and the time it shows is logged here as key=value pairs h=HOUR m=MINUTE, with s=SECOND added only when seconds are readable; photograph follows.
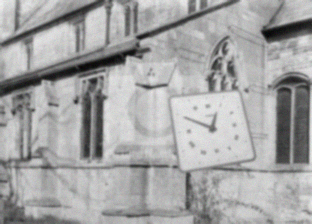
h=12 m=50
